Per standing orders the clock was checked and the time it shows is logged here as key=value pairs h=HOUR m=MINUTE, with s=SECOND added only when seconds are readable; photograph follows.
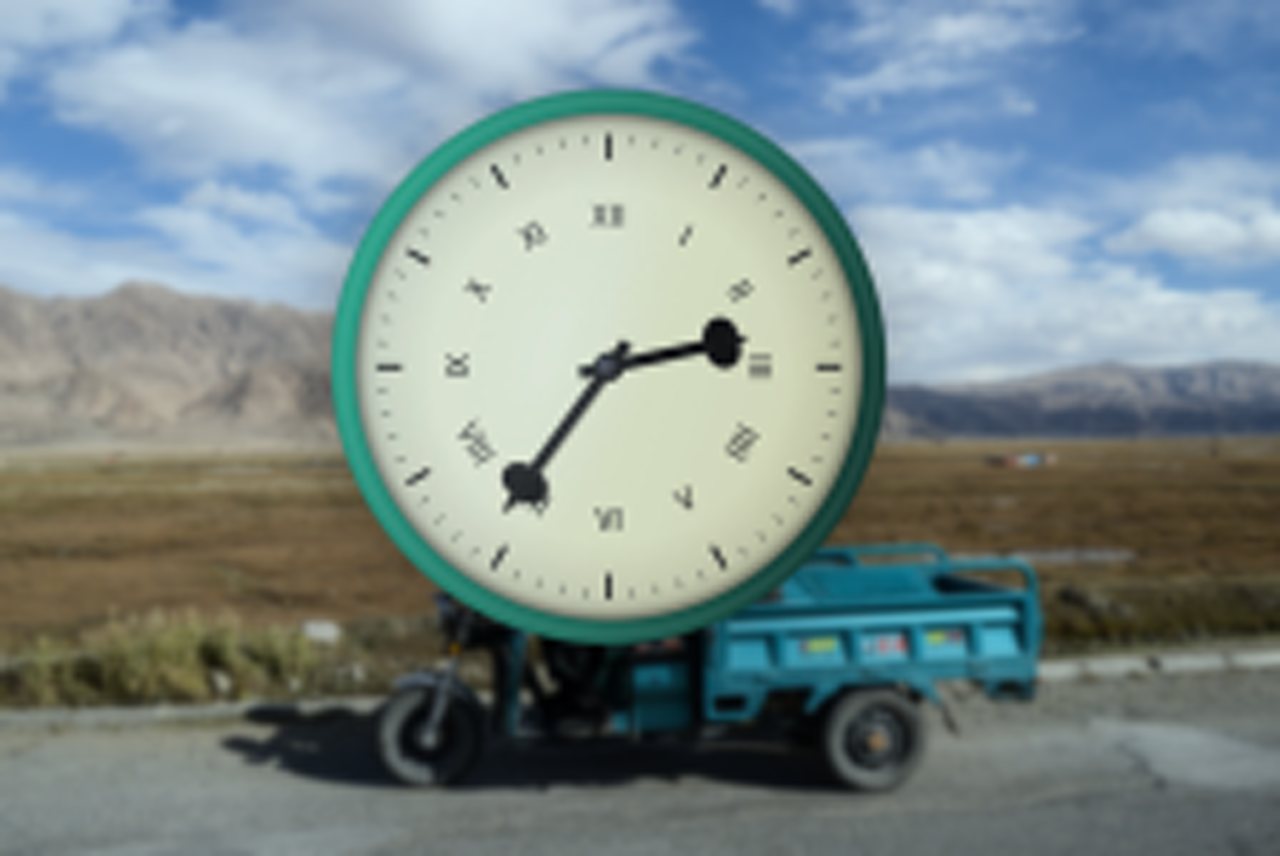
h=2 m=36
